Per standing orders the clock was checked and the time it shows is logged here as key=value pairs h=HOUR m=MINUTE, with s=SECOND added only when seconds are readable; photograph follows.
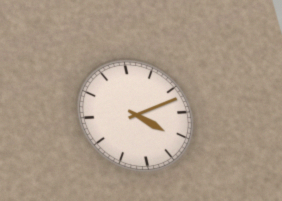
h=4 m=12
